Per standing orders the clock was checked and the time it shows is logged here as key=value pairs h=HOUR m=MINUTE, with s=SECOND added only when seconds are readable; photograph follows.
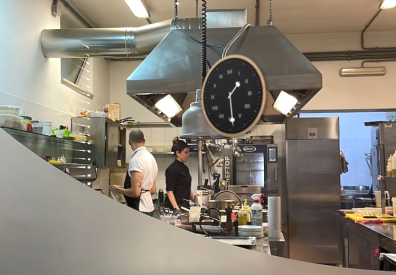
h=1 m=29
